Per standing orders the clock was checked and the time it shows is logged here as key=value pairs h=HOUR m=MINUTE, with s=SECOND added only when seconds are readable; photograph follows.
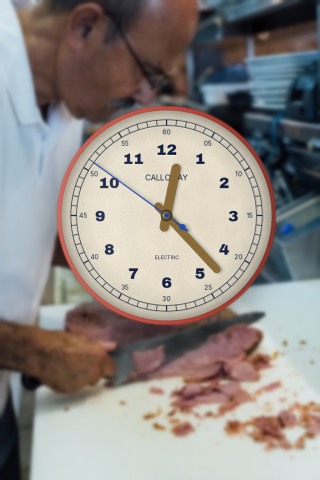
h=12 m=22 s=51
